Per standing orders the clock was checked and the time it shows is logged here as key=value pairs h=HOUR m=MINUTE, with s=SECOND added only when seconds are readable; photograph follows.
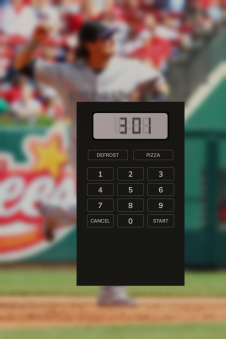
h=3 m=1
